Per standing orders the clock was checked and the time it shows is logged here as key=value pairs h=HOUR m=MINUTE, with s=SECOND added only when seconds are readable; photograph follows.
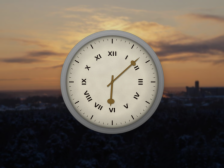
h=6 m=8
